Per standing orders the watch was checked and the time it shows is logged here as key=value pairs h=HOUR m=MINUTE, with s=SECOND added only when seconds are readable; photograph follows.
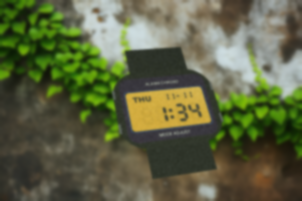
h=1 m=34
